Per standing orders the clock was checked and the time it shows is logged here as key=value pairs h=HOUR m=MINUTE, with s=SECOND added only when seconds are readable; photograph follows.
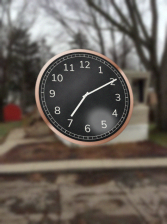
h=7 m=10
